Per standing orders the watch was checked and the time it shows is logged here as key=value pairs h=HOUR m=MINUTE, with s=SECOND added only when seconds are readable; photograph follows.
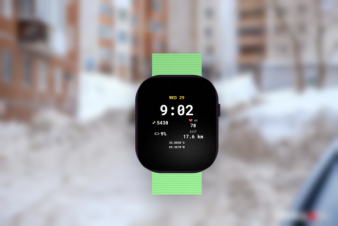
h=9 m=2
